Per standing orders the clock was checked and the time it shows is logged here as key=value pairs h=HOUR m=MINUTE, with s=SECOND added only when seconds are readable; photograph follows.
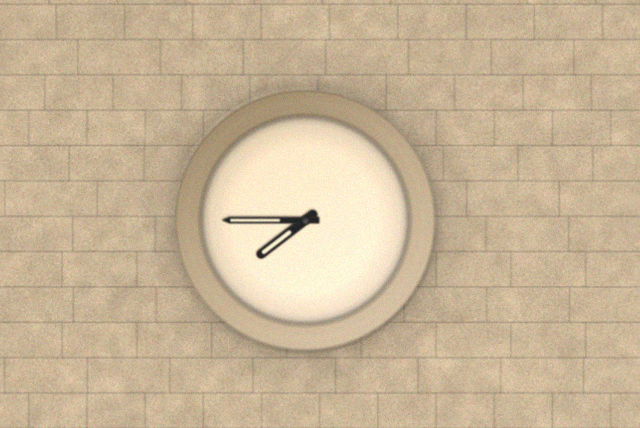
h=7 m=45
